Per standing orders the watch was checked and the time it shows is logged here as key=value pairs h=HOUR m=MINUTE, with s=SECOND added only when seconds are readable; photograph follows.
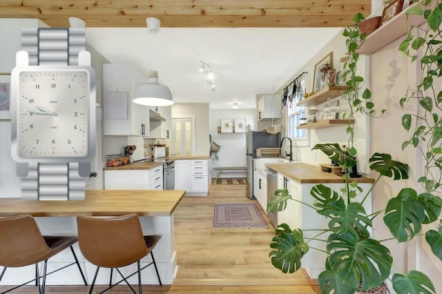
h=9 m=46
